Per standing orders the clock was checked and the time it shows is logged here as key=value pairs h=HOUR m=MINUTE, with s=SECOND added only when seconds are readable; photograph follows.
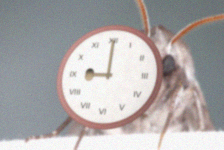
h=9 m=0
